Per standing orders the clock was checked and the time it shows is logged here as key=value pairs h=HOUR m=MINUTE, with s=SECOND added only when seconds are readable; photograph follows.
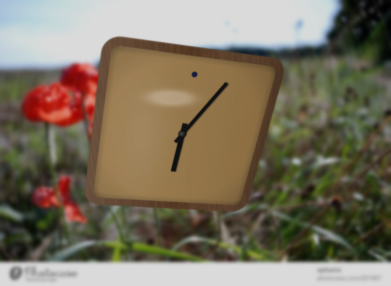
h=6 m=5
